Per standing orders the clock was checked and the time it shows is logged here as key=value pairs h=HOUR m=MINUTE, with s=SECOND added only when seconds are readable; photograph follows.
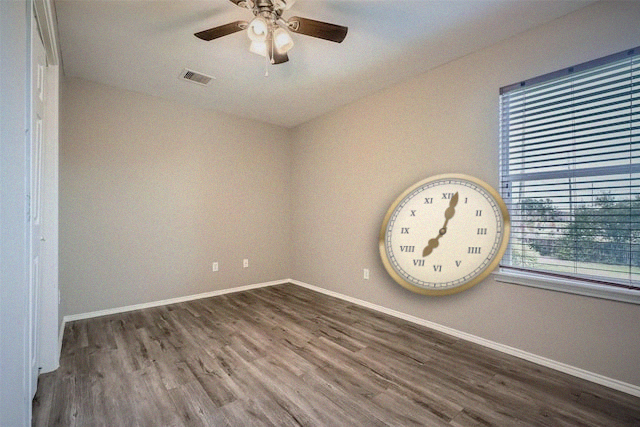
h=7 m=2
